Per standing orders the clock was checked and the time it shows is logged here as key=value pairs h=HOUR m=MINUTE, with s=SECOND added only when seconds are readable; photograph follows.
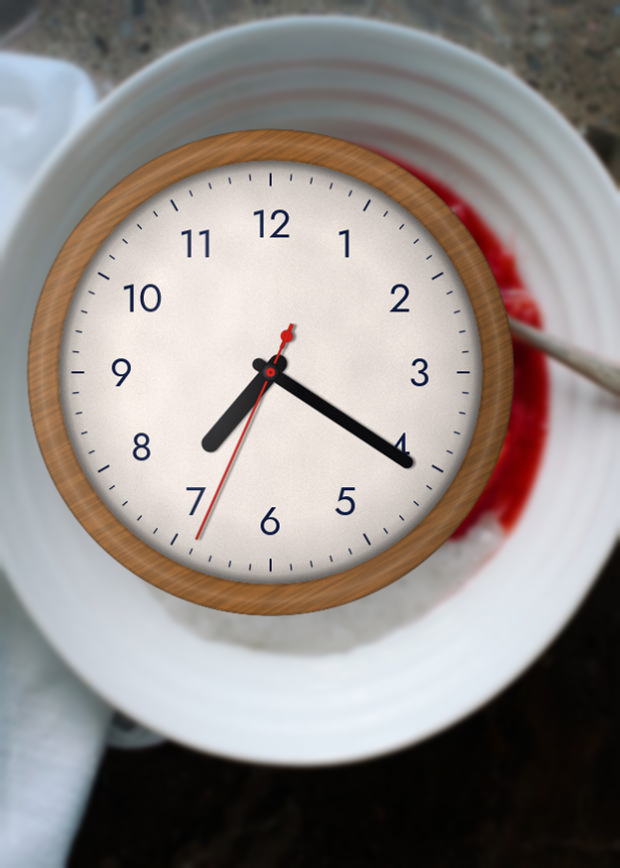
h=7 m=20 s=34
